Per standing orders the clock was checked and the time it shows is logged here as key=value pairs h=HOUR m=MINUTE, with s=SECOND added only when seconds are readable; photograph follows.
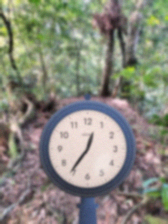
h=12 m=36
